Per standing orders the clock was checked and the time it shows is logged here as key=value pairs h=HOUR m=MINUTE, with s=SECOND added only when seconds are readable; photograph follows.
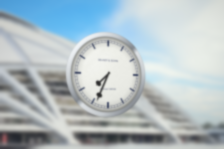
h=7 m=34
